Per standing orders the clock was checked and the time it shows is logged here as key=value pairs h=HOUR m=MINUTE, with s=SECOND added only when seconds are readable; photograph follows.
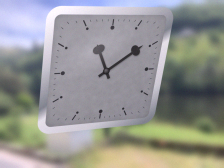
h=11 m=9
